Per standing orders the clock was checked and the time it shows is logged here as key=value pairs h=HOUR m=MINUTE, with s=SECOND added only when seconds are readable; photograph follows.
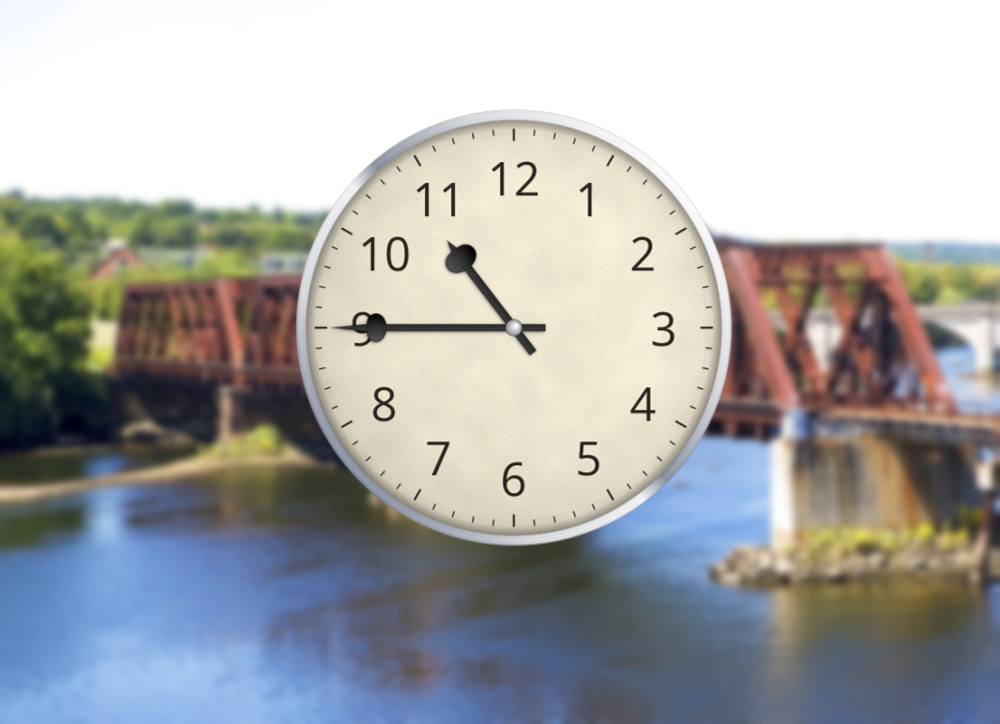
h=10 m=45
